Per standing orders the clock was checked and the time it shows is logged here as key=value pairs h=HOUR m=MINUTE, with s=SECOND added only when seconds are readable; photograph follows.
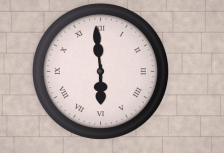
h=5 m=59
